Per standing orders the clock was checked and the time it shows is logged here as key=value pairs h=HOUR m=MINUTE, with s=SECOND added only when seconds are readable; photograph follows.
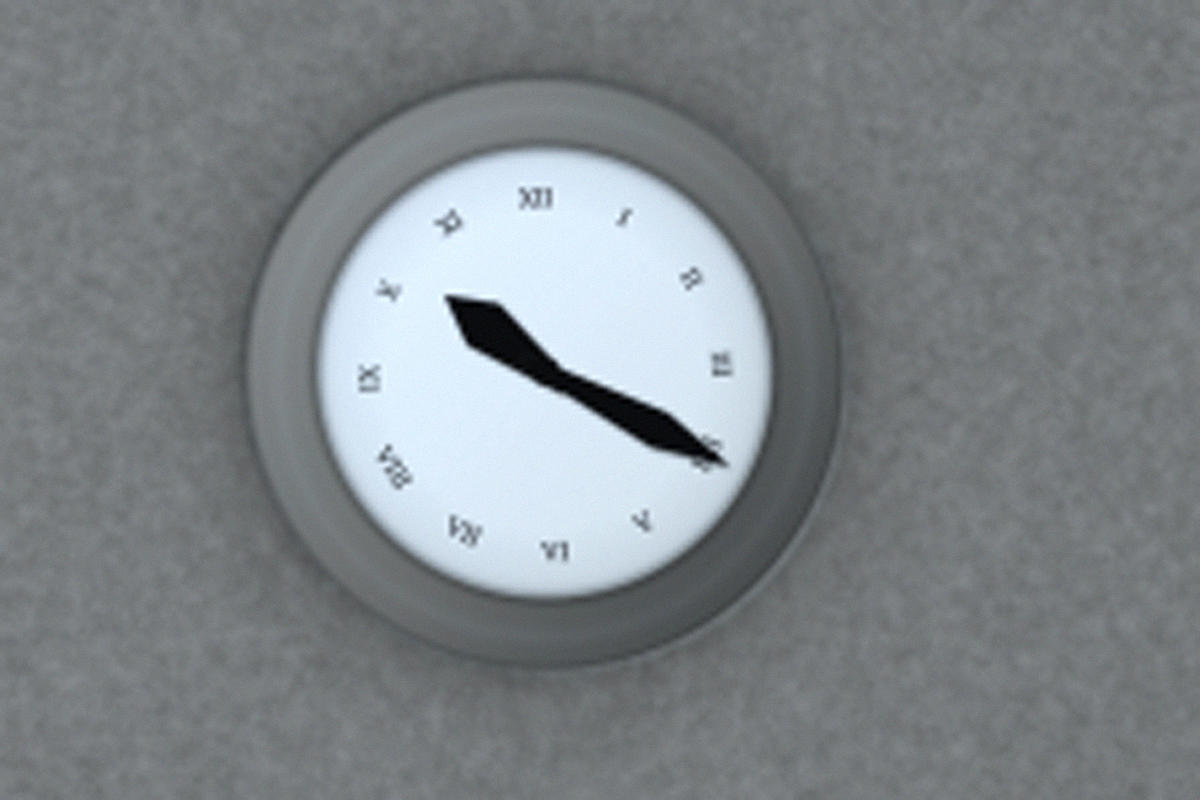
h=10 m=20
